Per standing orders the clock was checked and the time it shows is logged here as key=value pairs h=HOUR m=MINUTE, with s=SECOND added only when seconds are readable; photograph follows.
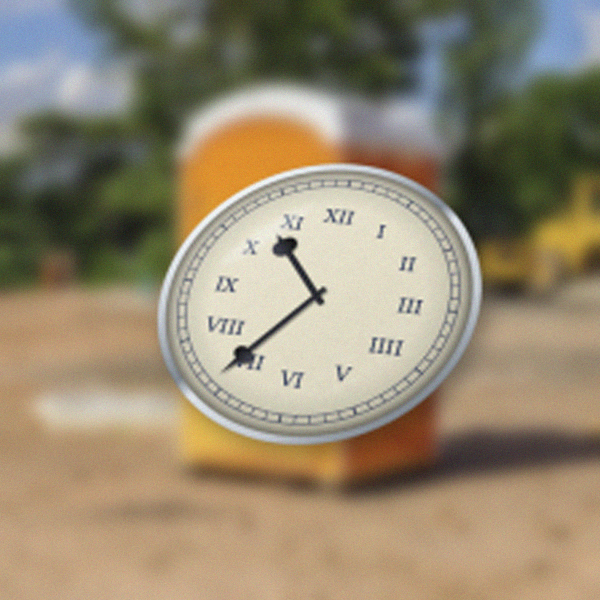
h=10 m=36
